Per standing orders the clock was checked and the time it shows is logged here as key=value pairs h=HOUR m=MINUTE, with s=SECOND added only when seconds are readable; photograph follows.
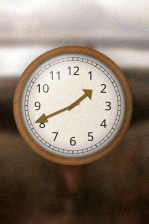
h=1 m=41
